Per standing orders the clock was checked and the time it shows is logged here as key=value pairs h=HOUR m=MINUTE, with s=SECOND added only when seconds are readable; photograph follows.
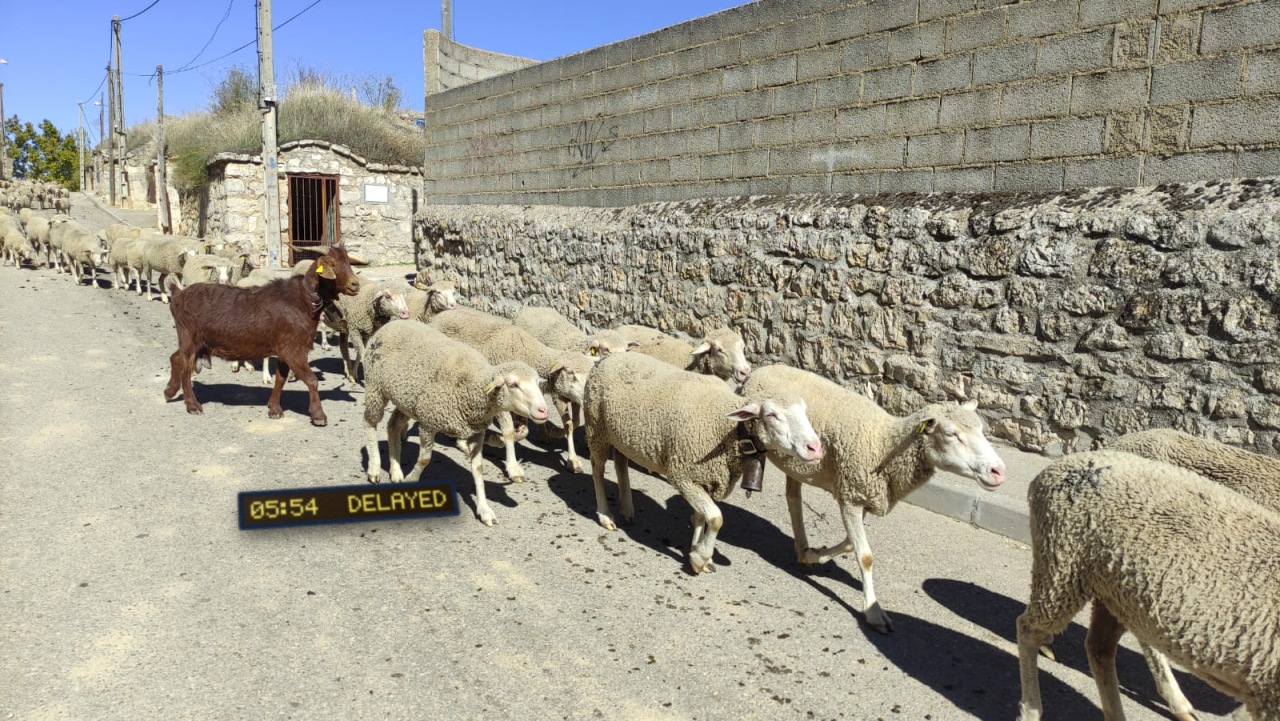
h=5 m=54
